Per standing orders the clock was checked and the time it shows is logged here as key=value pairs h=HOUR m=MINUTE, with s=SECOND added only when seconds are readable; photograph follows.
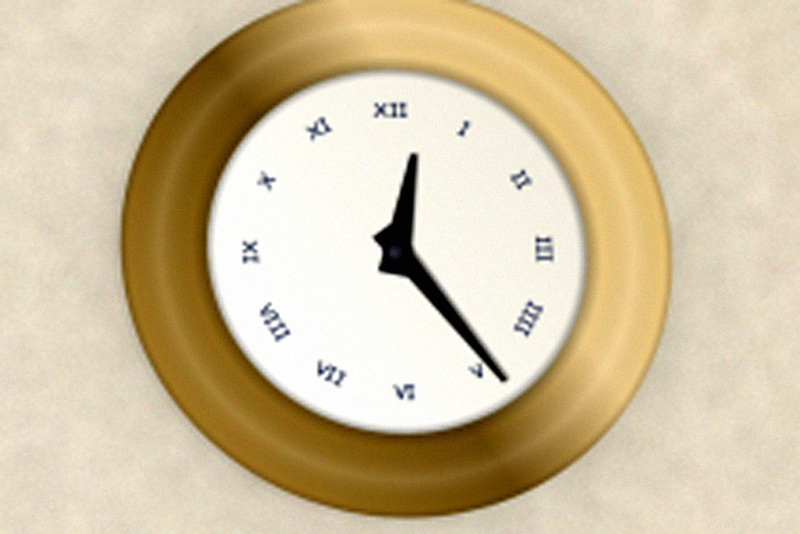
h=12 m=24
